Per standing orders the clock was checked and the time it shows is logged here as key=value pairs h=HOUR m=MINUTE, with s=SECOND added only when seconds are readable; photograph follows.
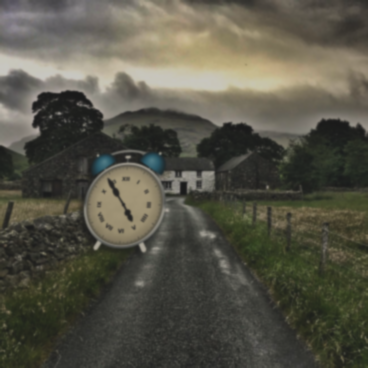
h=4 m=54
